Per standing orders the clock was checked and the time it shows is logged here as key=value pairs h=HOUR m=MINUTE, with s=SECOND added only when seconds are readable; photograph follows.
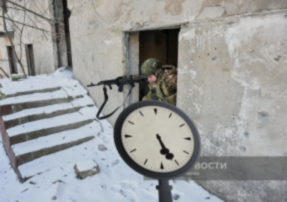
h=5 m=26
